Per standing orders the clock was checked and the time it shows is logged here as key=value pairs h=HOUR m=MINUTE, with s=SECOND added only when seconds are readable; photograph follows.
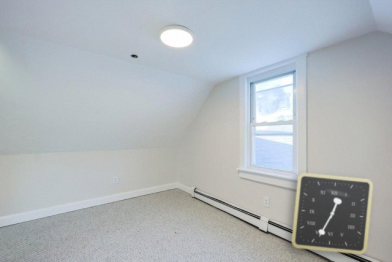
h=12 m=34
